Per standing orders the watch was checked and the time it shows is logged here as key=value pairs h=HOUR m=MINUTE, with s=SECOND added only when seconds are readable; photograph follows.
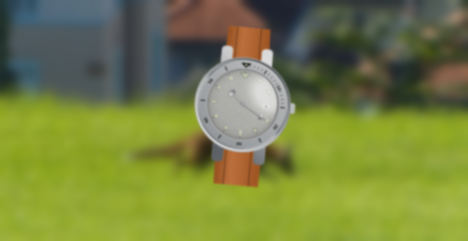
h=10 m=20
